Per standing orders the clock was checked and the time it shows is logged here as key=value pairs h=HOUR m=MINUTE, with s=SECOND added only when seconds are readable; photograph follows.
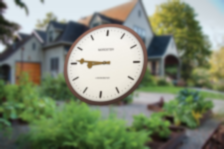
h=8 m=46
